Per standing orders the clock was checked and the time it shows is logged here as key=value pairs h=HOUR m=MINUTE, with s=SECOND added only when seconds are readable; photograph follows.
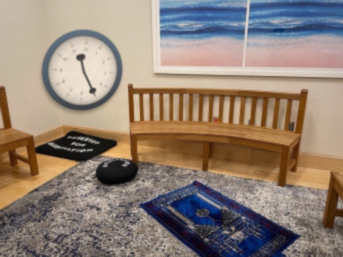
h=11 m=25
